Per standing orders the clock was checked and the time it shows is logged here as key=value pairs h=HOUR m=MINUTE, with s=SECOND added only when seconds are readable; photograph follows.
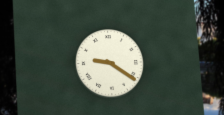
h=9 m=21
